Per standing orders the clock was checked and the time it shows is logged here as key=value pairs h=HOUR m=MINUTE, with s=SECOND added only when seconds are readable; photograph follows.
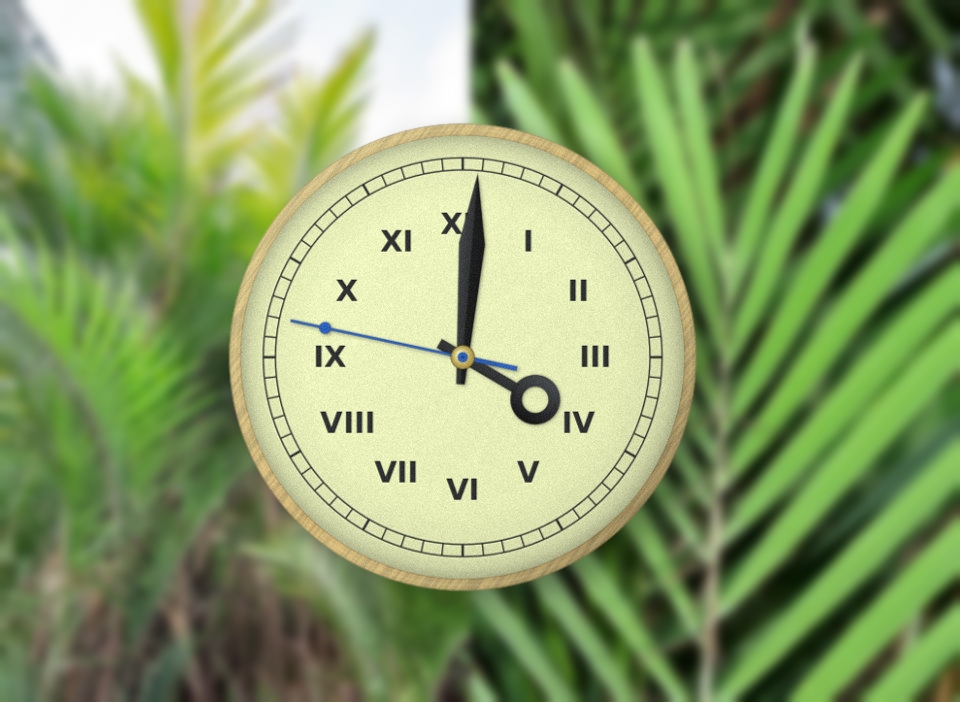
h=4 m=0 s=47
